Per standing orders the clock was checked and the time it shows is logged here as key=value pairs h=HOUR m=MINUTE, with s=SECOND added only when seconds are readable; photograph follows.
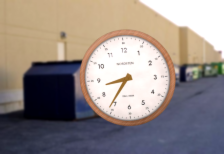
h=8 m=36
